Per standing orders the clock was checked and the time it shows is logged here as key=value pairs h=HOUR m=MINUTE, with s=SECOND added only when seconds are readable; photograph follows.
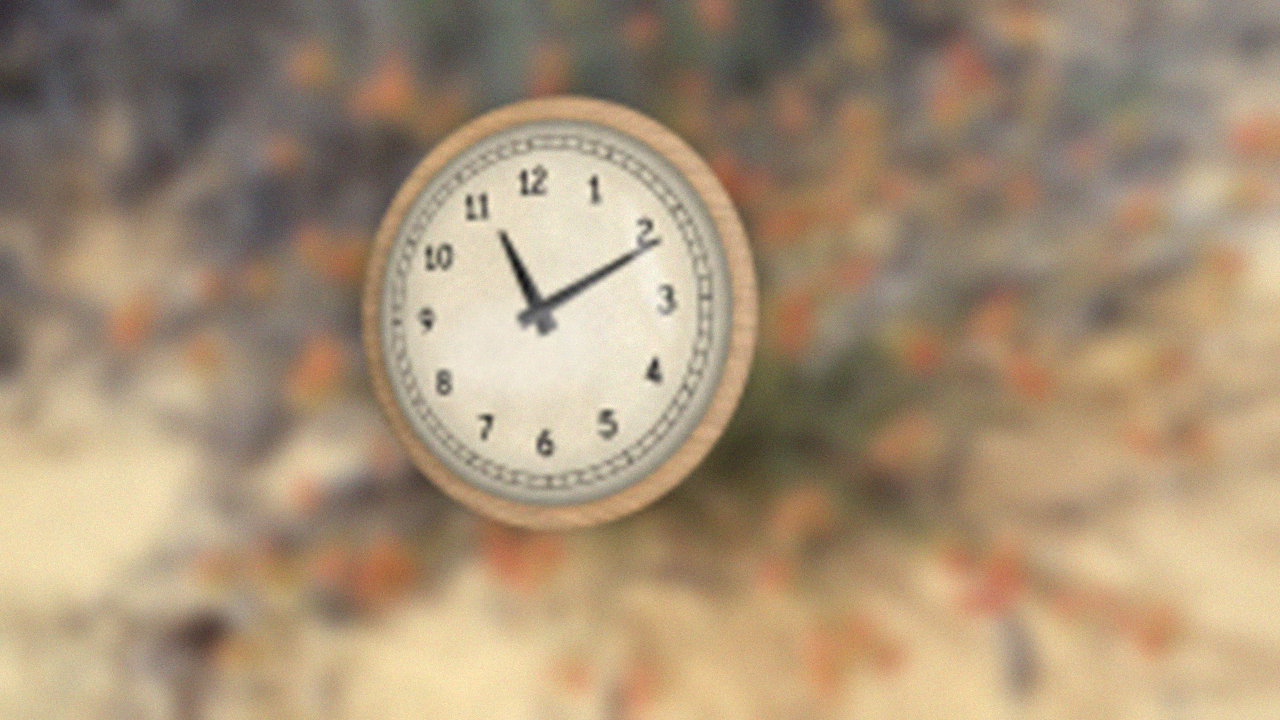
h=11 m=11
